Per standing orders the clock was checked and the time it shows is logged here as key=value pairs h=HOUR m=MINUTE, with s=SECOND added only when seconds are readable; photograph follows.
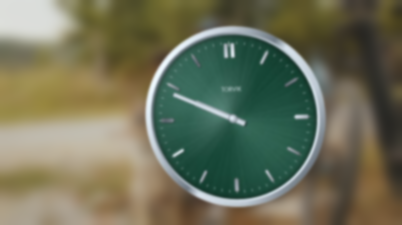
h=9 m=49
